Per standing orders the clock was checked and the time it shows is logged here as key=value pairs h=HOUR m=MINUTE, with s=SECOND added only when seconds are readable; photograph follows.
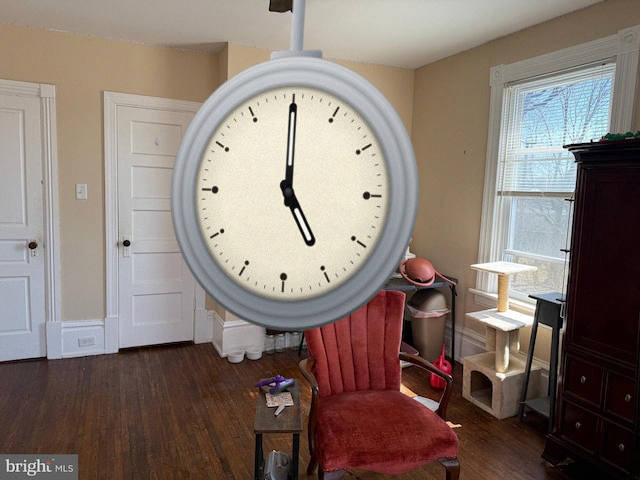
h=5 m=0
